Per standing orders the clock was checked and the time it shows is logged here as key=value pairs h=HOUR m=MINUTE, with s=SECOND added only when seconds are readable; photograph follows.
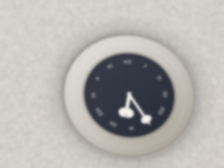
h=6 m=25
